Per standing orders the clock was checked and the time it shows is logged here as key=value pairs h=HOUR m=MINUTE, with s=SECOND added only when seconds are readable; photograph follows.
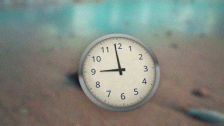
h=8 m=59
